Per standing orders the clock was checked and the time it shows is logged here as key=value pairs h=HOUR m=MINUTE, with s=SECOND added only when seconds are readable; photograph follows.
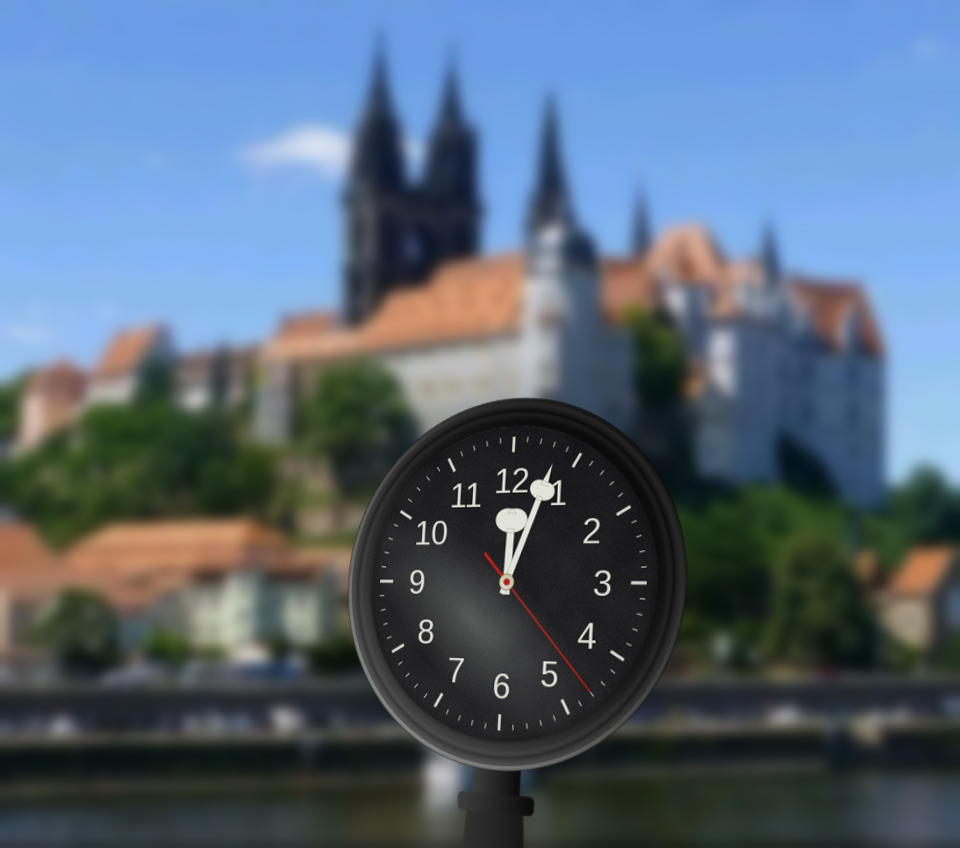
h=12 m=3 s=23
